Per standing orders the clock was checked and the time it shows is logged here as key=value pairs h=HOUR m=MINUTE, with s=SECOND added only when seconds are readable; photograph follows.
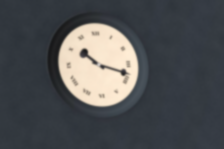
h=10 m=18
